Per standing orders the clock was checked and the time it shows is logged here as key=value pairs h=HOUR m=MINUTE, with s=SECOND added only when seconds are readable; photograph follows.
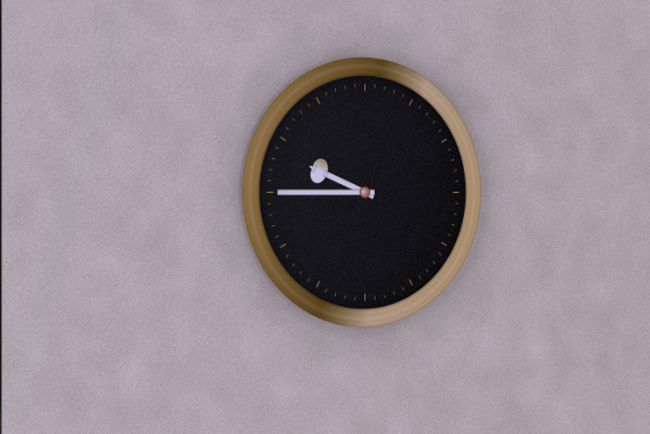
h=9 m=45
